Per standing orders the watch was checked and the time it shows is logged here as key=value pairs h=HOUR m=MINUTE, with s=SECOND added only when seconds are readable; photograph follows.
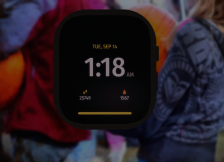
h=1 m=18
